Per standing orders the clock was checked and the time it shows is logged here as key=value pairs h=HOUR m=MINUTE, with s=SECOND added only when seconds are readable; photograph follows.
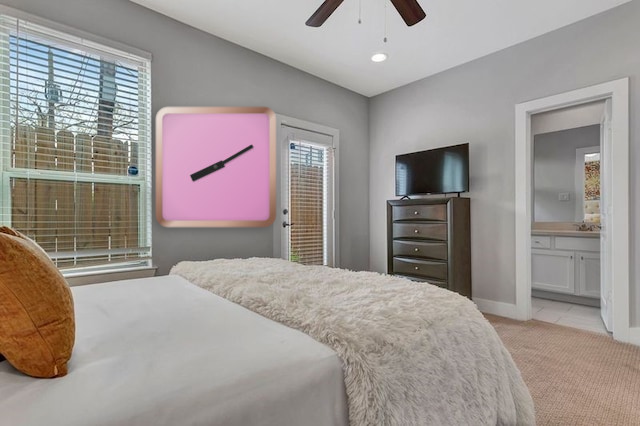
h=8 m=10
